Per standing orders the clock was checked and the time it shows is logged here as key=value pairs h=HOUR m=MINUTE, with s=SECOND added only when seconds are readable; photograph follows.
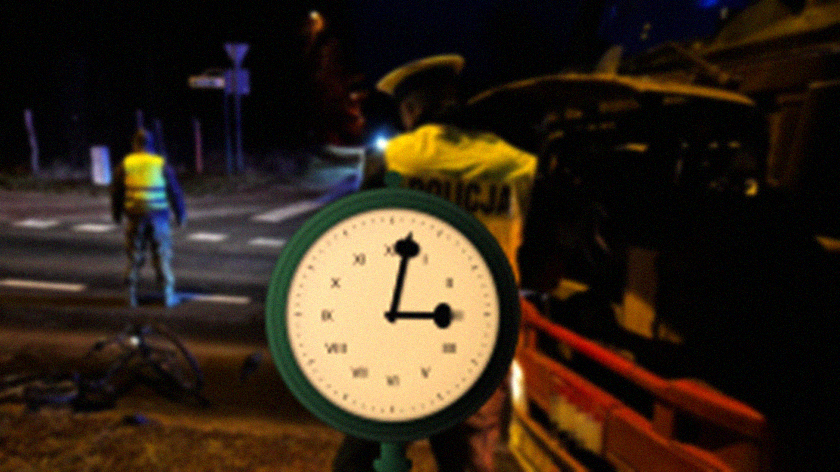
h=3 m=2
